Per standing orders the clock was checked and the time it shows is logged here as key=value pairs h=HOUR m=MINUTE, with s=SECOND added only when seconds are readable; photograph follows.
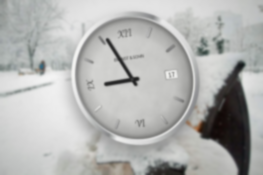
h=8 m=56
